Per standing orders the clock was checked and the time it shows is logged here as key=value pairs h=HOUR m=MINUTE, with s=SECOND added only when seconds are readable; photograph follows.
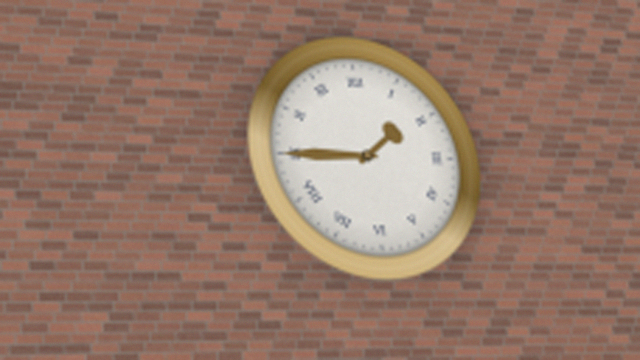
h=1 m=45
